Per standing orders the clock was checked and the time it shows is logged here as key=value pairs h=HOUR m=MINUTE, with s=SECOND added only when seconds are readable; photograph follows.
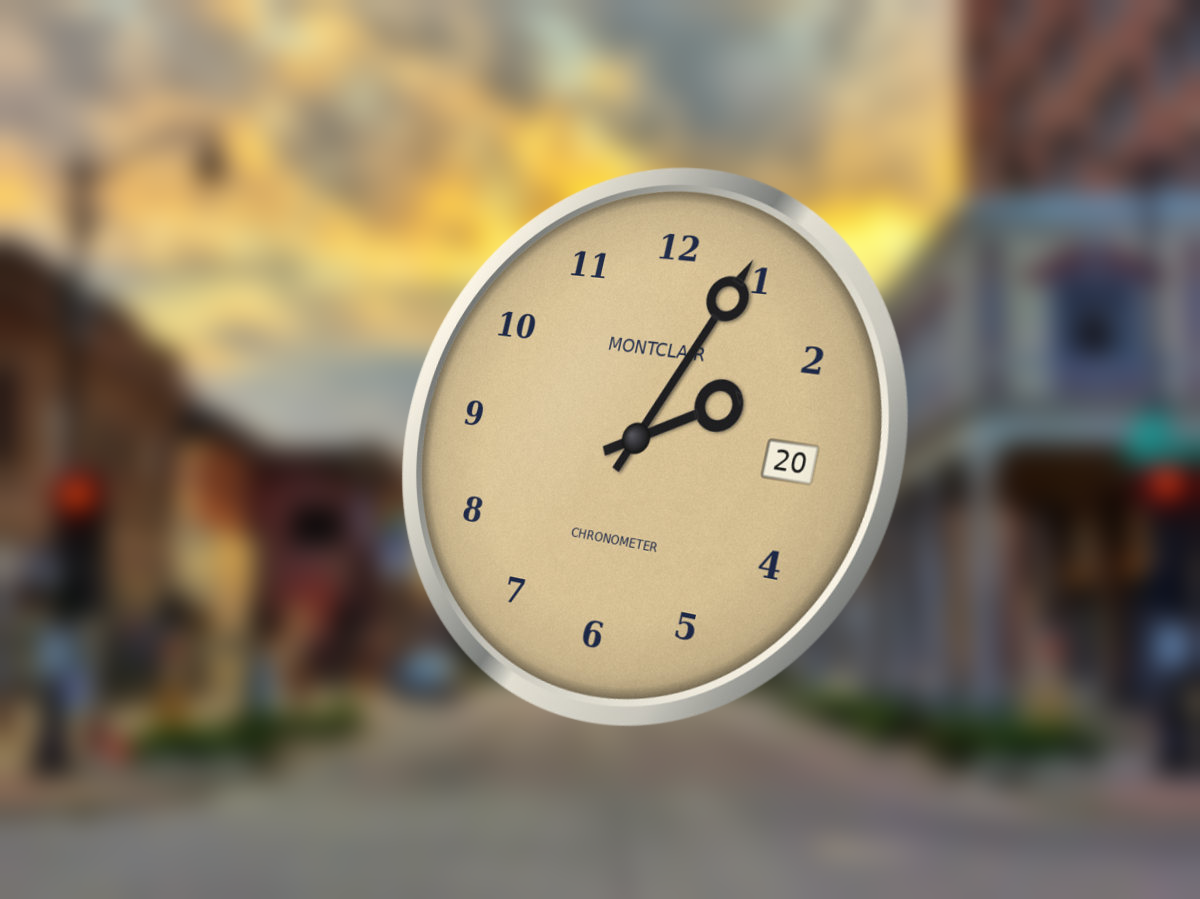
h=2 m=4
